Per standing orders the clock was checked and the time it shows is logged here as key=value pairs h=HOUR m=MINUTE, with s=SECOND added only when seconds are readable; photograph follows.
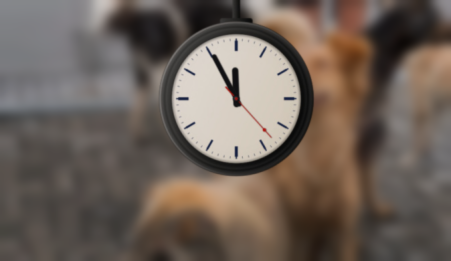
h=11 m=55 s=23
